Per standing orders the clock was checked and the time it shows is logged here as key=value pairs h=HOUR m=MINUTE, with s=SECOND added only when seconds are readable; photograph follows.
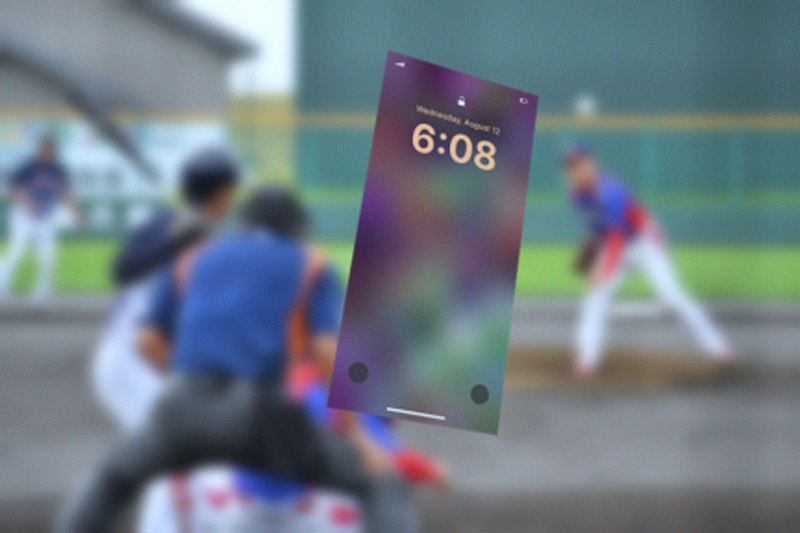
h=6 m=8
